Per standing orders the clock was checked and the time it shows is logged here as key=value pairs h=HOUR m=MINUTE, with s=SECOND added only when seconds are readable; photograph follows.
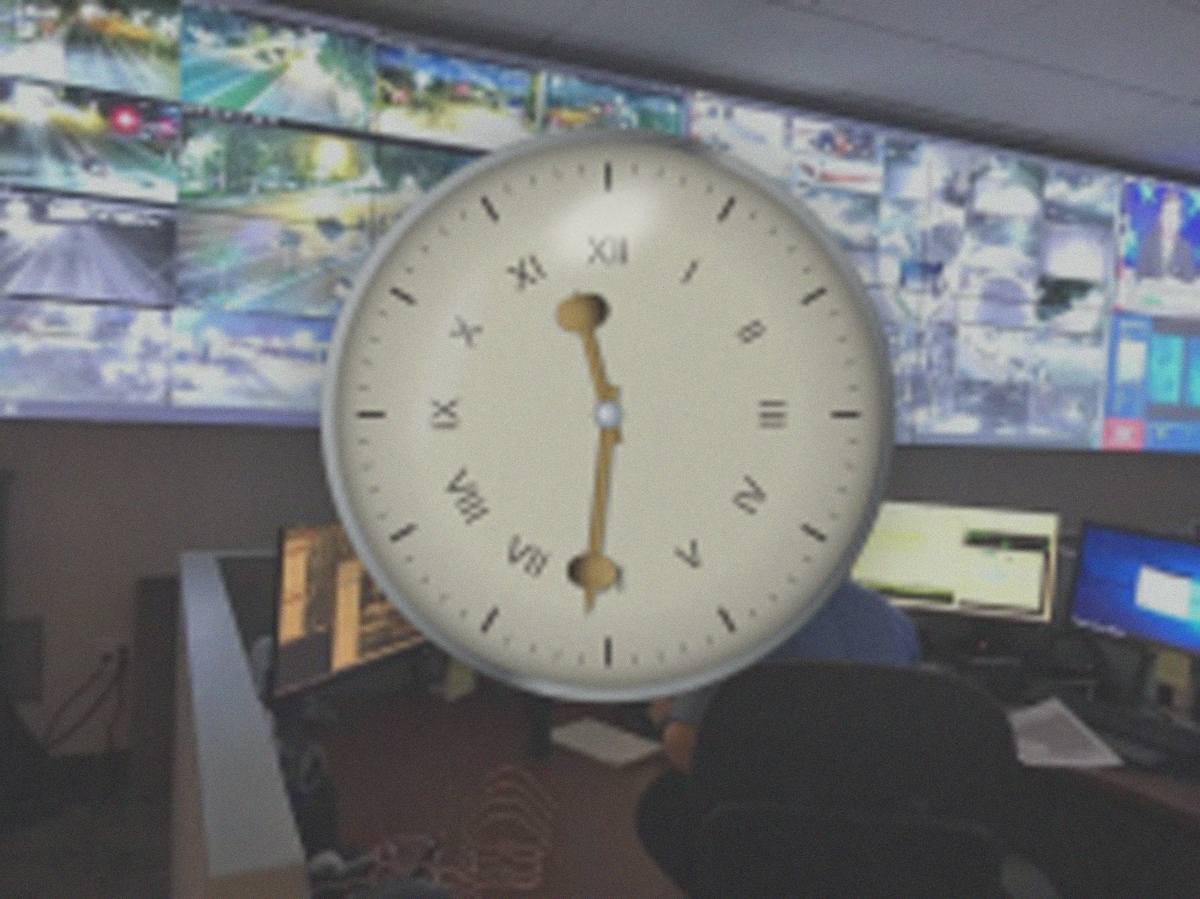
h=11 m=31
